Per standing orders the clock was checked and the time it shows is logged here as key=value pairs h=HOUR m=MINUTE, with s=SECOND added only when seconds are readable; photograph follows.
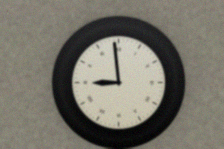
h=8 m=59
